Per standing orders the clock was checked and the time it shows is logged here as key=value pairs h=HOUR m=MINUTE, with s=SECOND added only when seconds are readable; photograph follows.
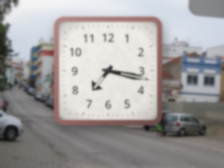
h=7 m=17
